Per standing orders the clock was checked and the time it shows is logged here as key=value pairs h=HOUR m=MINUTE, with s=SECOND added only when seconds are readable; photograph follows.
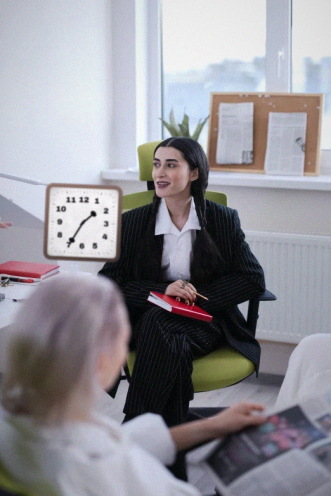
h=1 m=35
